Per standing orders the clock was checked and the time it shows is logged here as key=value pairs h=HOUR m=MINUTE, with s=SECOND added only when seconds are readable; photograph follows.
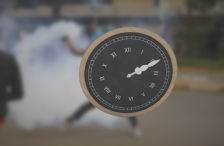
h=2 m=11
